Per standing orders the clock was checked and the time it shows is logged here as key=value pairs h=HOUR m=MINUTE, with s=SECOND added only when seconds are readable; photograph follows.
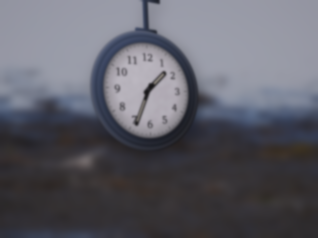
h=1 m=34
